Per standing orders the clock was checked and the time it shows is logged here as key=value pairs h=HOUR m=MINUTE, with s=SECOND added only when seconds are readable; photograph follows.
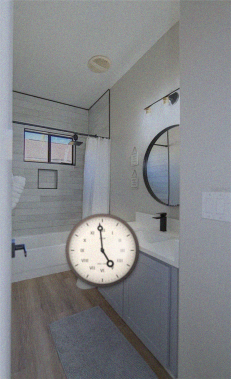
h=4 m=59
